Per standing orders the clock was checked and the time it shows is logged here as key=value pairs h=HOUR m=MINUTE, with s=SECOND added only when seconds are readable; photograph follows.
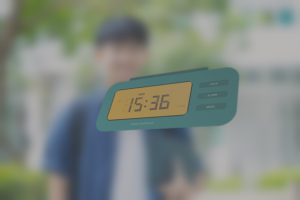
h=15 m=36
